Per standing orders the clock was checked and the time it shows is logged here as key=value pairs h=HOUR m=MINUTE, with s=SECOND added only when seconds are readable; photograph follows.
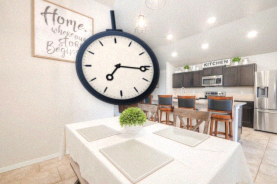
h=7 m=16
